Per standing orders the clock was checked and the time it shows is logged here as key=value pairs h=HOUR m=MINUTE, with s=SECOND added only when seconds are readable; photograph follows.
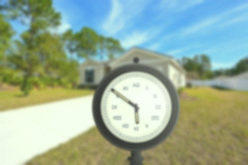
h=5 m=51
